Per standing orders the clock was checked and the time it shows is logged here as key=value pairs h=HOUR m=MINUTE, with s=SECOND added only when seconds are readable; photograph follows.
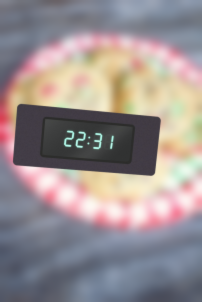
h=22 m=31
